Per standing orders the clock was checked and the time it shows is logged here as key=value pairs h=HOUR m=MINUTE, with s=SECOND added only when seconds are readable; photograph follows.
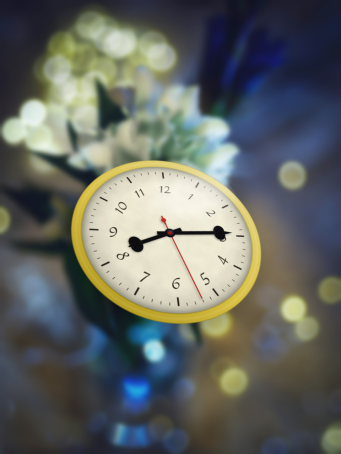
h=8 m=14 s=27
